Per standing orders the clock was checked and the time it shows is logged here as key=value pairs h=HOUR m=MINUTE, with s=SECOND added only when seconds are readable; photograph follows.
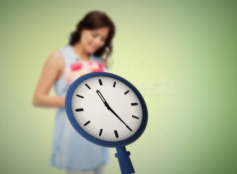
h=11 m=25
